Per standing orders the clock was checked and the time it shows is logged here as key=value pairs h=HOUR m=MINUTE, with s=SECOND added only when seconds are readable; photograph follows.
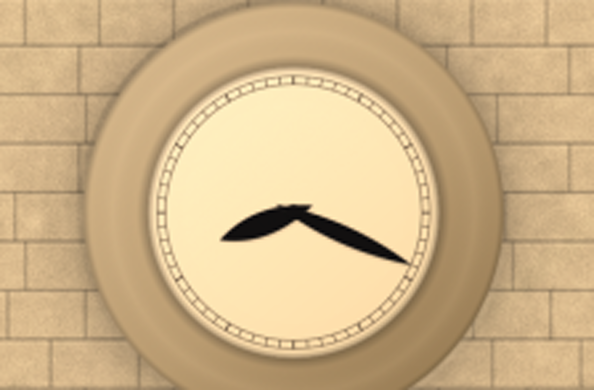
h=8 m=19
